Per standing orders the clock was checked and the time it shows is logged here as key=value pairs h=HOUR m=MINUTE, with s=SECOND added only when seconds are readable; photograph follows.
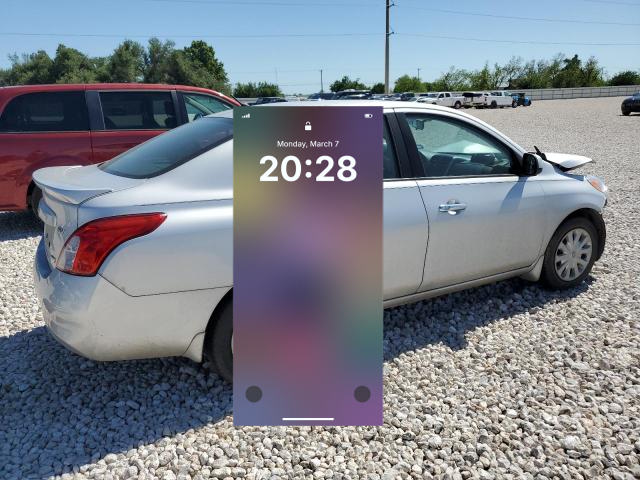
h=20 m=28
